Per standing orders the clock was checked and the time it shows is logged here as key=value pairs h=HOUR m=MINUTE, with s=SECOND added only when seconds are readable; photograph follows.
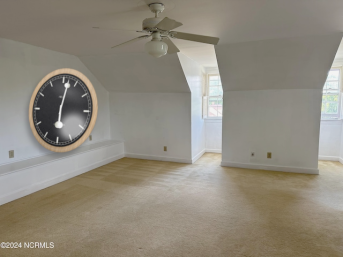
h=6 m=2
